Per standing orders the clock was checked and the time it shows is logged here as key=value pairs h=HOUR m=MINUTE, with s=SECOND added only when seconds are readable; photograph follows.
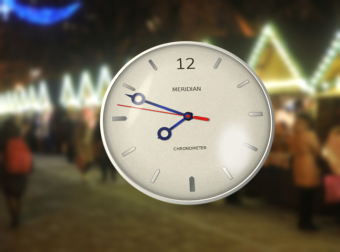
h=7 m=48 s=47
